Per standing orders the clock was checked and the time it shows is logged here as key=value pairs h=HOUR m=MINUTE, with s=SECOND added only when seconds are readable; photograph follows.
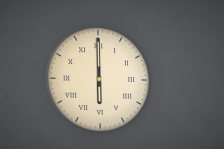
h=6 m=0
